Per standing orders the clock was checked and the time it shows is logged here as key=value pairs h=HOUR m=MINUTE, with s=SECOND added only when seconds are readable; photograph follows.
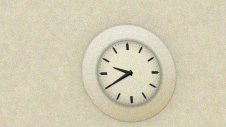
h=9 m=40
